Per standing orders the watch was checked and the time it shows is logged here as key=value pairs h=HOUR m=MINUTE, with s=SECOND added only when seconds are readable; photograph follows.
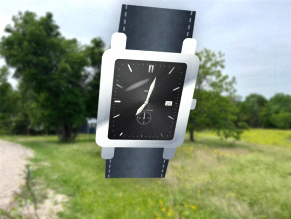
h=7 m=2
